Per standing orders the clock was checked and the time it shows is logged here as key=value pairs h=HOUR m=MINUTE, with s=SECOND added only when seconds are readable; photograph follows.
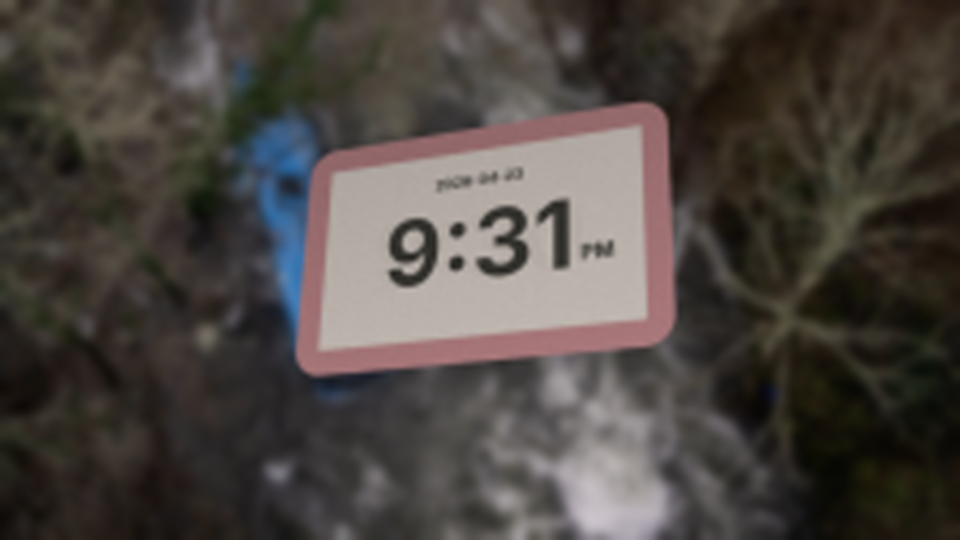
h=9 m=31
